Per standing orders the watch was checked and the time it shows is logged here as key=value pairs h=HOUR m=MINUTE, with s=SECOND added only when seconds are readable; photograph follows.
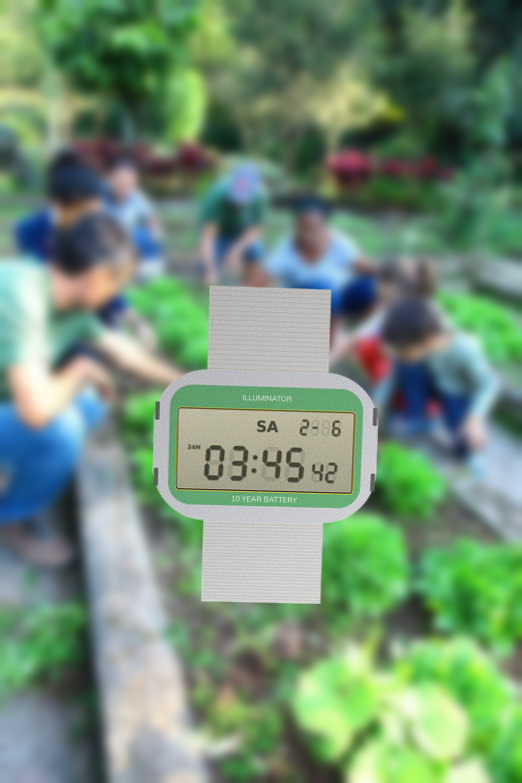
h=3 m=45 s=42
